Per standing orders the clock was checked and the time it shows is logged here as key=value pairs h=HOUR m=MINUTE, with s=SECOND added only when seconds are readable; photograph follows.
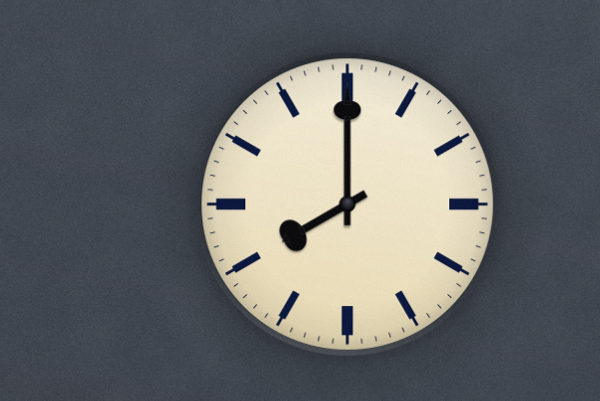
h=8 m=0
